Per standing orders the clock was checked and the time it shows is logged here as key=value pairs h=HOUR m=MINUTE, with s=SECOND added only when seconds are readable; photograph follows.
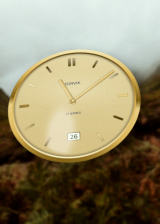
h=11 m=9
